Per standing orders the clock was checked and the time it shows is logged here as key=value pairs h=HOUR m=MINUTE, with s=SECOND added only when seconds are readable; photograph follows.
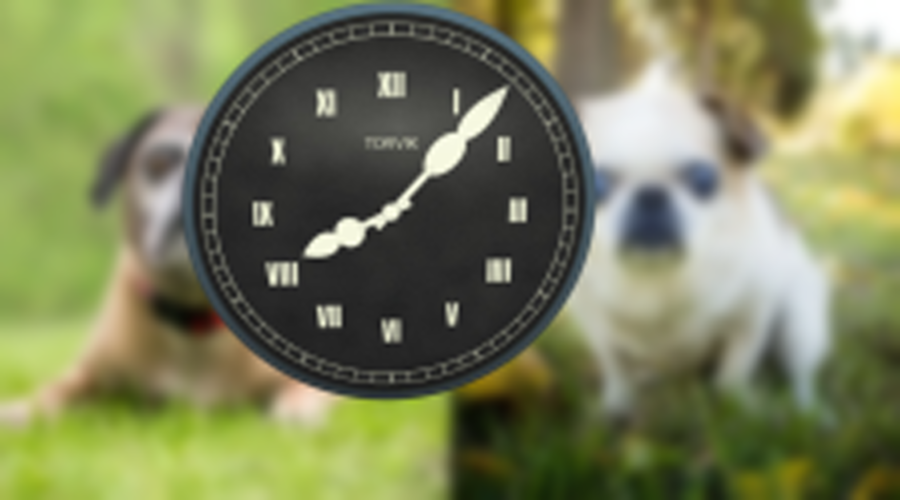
h=8 m=7
